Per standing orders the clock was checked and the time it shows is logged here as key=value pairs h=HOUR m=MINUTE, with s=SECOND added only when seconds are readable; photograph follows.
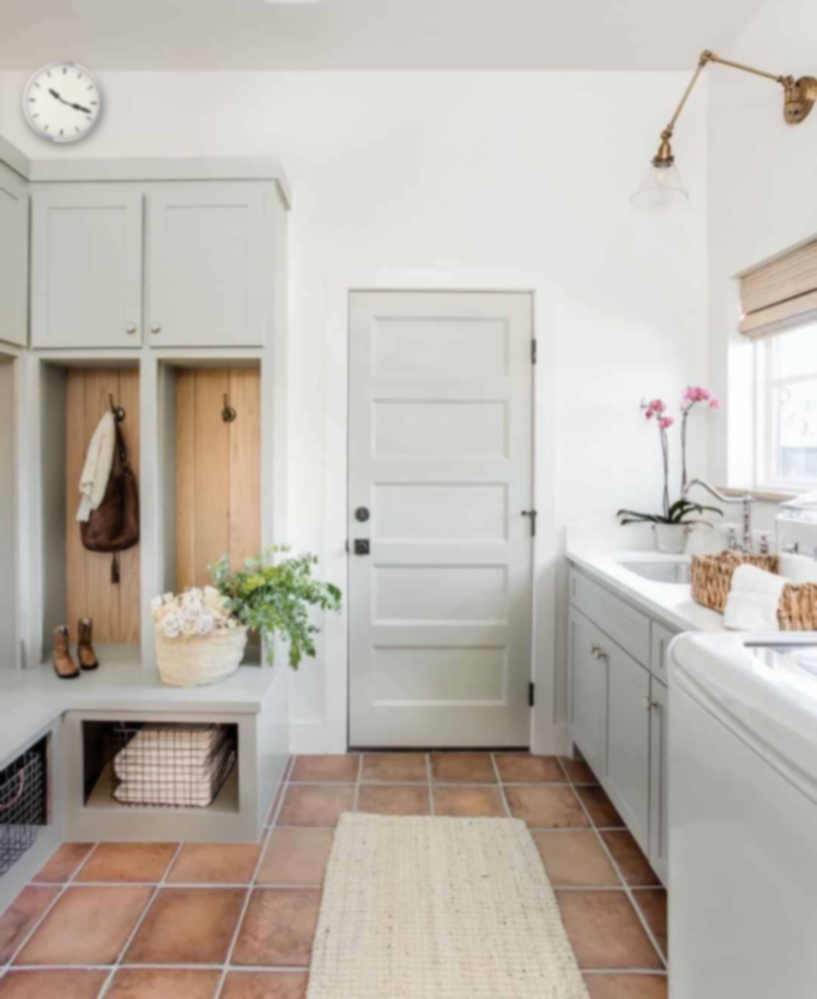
h=10 m=18
